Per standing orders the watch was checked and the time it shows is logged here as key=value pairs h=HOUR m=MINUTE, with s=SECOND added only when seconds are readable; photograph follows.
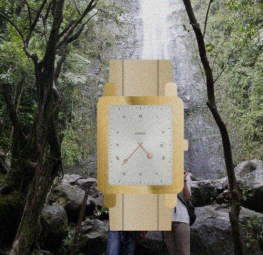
h=4 m=37
